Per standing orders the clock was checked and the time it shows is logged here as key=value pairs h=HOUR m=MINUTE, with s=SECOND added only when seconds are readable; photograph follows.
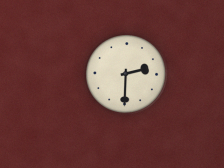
h=2 m=30
